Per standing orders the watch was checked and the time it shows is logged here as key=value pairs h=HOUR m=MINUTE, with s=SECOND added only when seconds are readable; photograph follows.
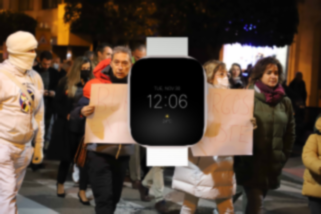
h=12 m=6
